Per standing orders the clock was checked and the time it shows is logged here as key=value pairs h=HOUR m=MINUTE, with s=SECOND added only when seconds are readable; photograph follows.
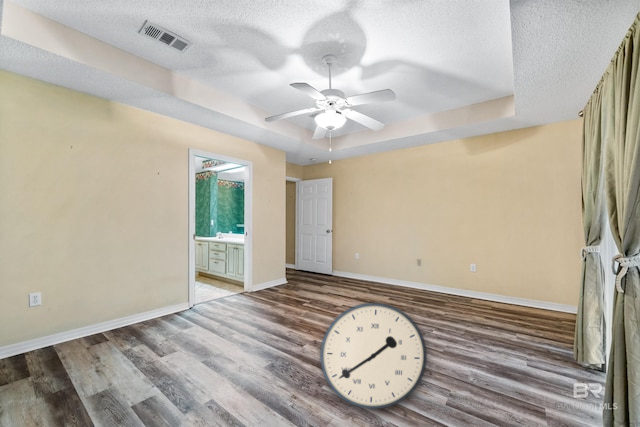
h=1 m=39
